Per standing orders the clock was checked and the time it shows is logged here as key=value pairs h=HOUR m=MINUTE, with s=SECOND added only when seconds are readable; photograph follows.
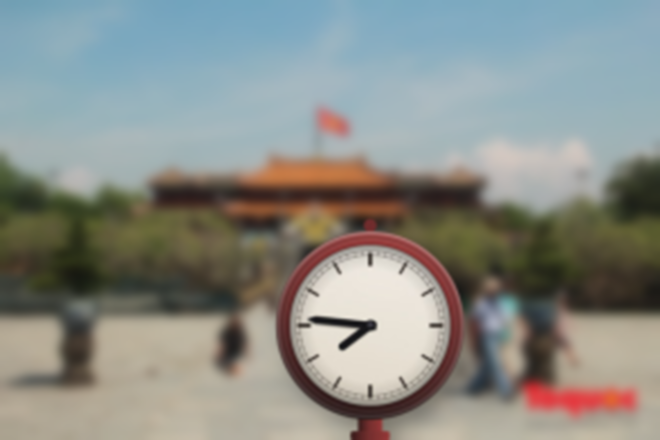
h=7 m=46
